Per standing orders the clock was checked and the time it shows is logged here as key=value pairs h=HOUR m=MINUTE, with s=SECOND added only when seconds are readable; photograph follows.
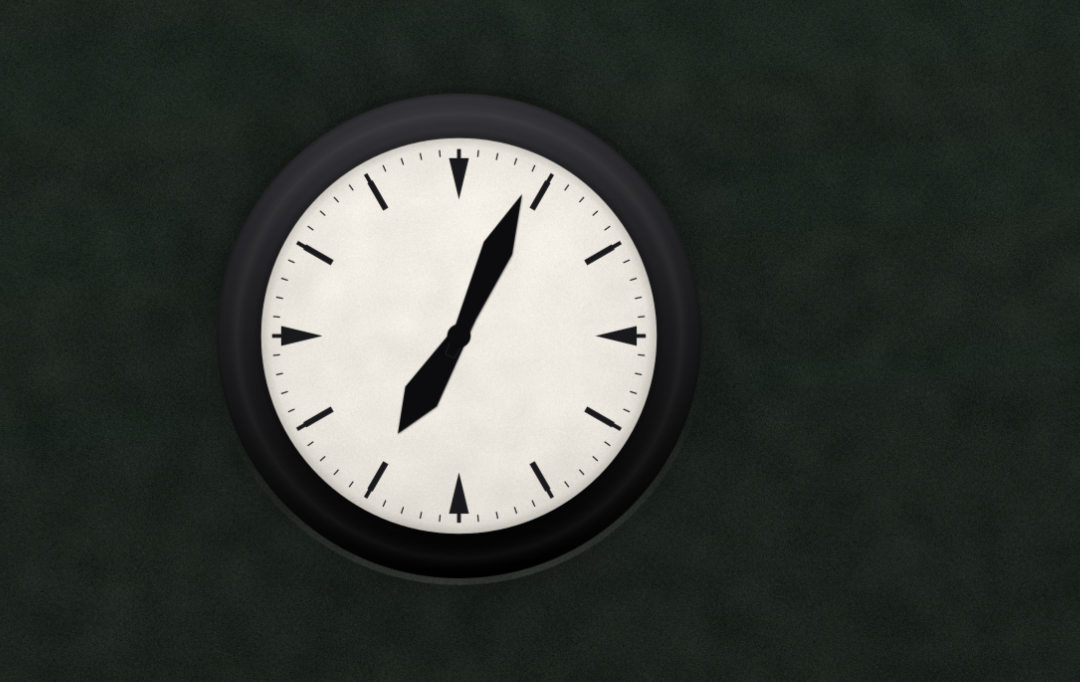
h=7 m=4
